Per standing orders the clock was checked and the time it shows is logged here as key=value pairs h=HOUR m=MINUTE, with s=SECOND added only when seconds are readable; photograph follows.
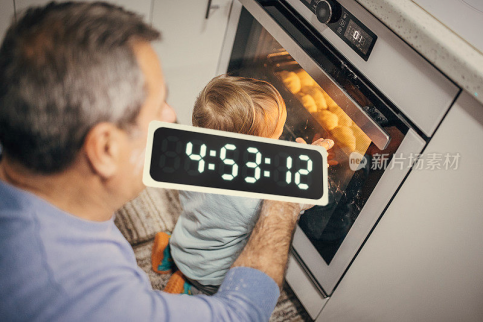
h=4 m=53 s=12
